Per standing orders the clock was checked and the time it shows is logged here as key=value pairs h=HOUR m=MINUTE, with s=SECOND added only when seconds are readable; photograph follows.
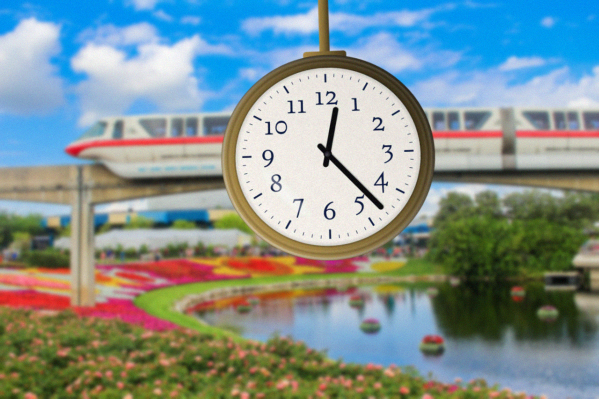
h=12 m=23
